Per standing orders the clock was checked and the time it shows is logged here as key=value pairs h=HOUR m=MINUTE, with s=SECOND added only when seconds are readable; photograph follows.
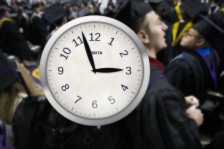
h=2 m=57
